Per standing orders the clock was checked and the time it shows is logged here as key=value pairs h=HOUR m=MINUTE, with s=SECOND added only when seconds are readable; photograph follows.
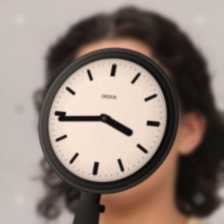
h=3 m=44
